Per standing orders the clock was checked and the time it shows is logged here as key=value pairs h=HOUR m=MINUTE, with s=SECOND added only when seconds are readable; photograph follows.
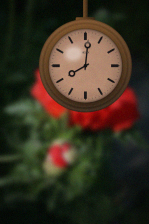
h=8 m=1
